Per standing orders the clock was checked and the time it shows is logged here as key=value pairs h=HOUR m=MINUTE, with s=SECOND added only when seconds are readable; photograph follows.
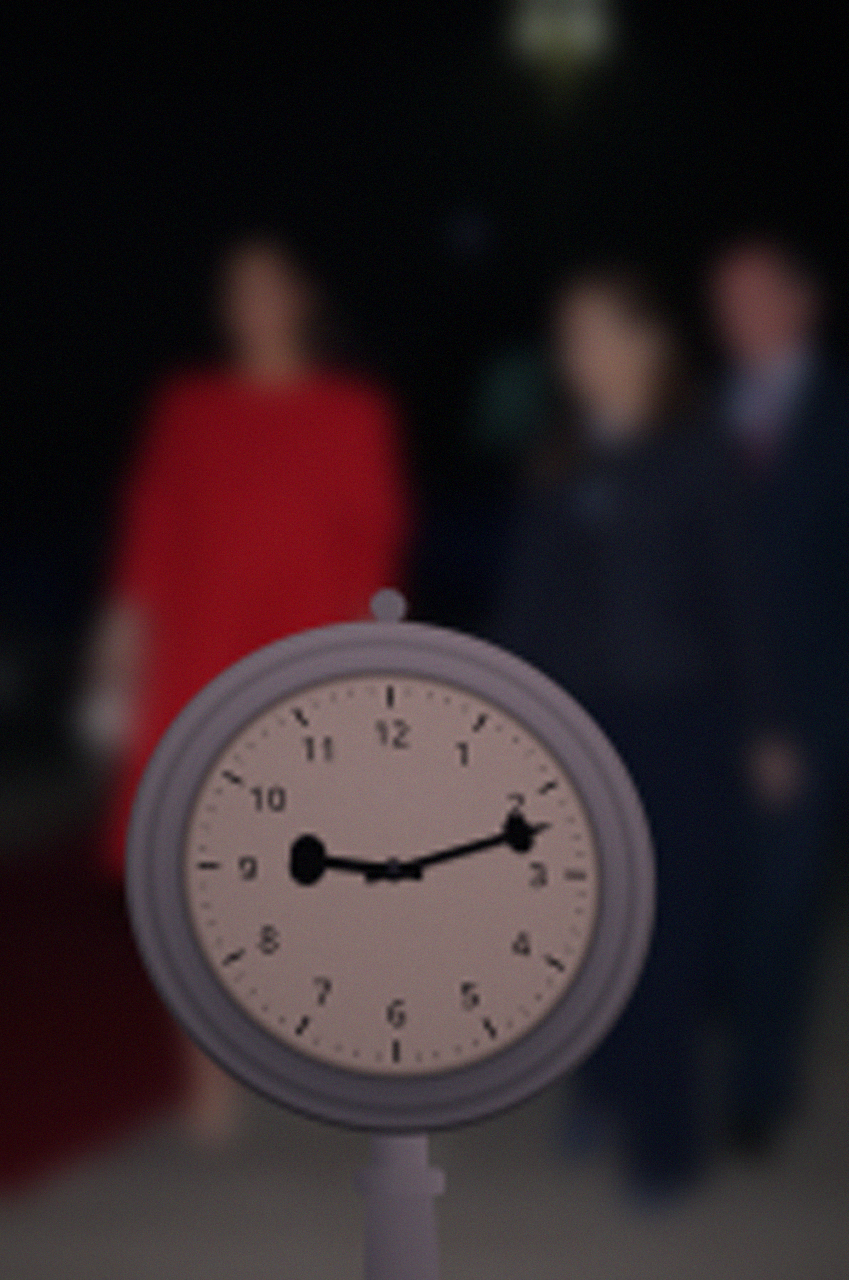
h=9 m=12
